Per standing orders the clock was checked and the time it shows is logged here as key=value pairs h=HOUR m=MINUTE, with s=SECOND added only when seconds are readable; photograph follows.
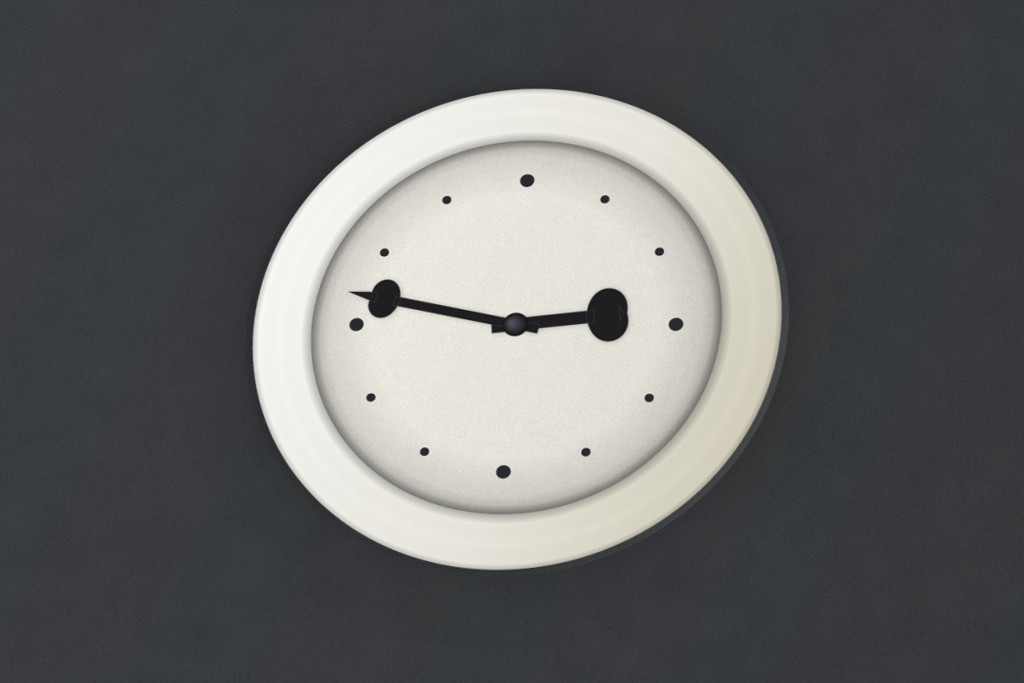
h=2 m=47
